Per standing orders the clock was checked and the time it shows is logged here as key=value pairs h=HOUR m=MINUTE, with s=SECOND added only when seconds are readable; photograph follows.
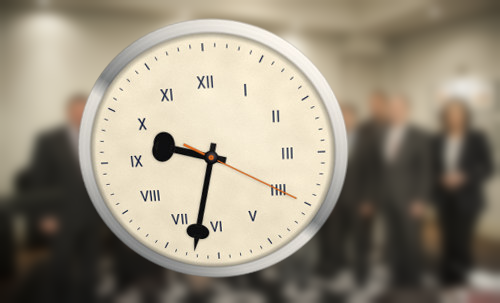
h=9 m=32 s=20
